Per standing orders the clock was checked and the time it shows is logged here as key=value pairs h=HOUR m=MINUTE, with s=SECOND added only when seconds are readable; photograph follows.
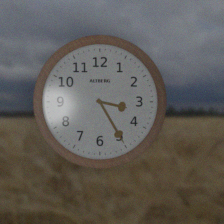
h=3 m=25
